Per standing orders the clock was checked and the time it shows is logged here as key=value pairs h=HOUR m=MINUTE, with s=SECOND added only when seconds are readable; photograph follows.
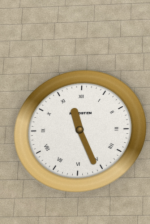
h=11 m=26
